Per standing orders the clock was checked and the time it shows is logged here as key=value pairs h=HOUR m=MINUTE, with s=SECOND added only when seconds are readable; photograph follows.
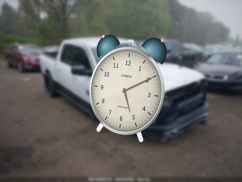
h=5 m=10
